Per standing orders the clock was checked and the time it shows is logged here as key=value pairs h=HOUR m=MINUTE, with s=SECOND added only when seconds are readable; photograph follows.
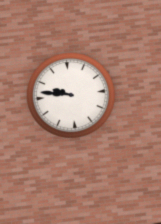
h=9 m=47
